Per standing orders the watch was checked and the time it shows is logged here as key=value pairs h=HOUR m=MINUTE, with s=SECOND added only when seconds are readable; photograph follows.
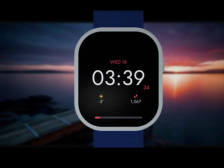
h=3 m=39
